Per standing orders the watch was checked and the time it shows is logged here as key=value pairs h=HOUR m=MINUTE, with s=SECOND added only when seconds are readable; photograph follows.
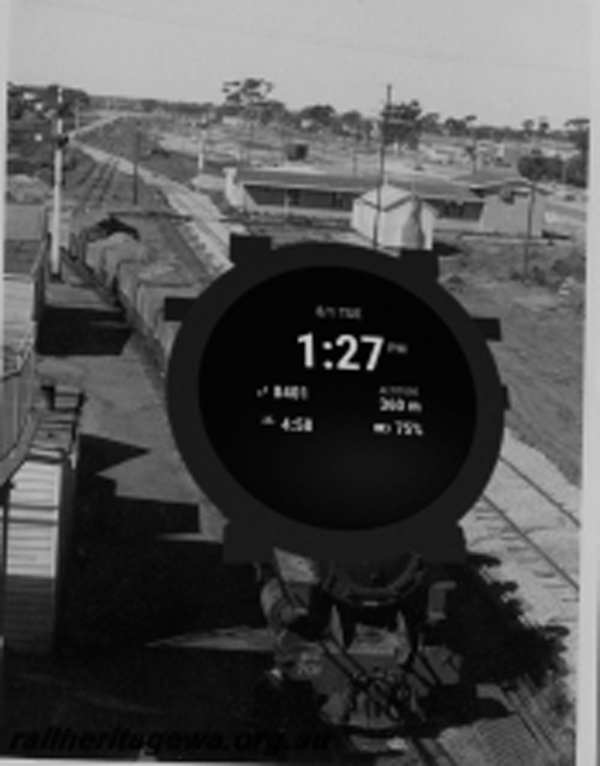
h=1 m=27
